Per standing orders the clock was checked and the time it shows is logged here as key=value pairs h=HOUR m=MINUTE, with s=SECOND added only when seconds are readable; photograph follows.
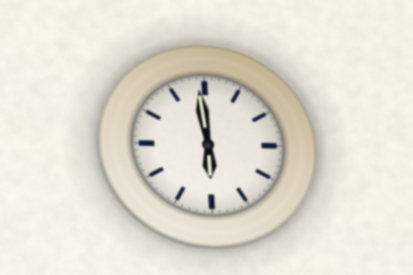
h=5 m=59
